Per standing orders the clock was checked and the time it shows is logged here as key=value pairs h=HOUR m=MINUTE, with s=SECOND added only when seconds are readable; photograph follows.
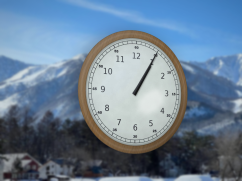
h=1 m=5
